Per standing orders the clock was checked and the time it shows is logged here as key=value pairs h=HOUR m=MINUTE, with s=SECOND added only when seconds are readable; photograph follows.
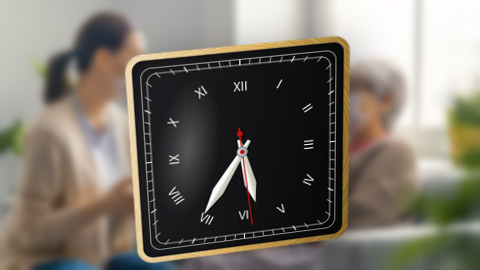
h=5 m=35 s=29
